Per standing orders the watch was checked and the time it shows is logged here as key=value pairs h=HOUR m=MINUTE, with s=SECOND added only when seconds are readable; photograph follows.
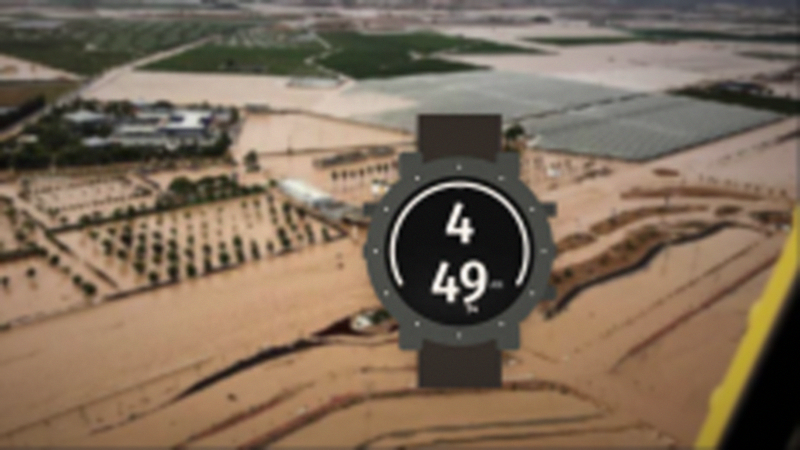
h=4 m=49
